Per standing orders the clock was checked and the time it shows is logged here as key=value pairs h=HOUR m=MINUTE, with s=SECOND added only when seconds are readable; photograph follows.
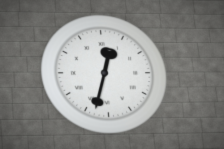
h=12 m=33
